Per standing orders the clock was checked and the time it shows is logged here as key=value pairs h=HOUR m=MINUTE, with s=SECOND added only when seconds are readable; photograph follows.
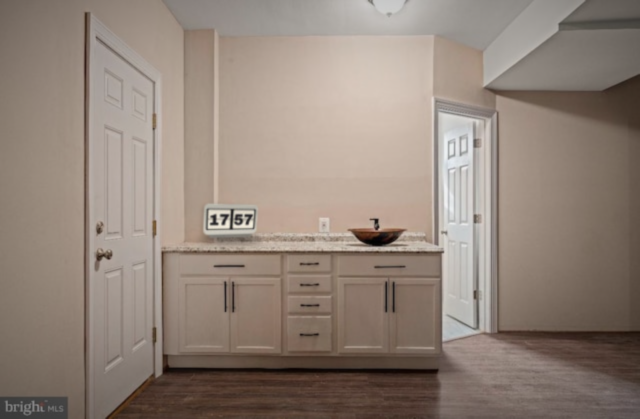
h=17 m=57
